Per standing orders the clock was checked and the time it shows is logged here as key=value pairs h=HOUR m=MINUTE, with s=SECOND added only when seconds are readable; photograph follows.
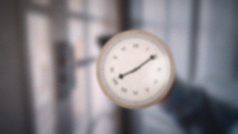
h=8 m=9
